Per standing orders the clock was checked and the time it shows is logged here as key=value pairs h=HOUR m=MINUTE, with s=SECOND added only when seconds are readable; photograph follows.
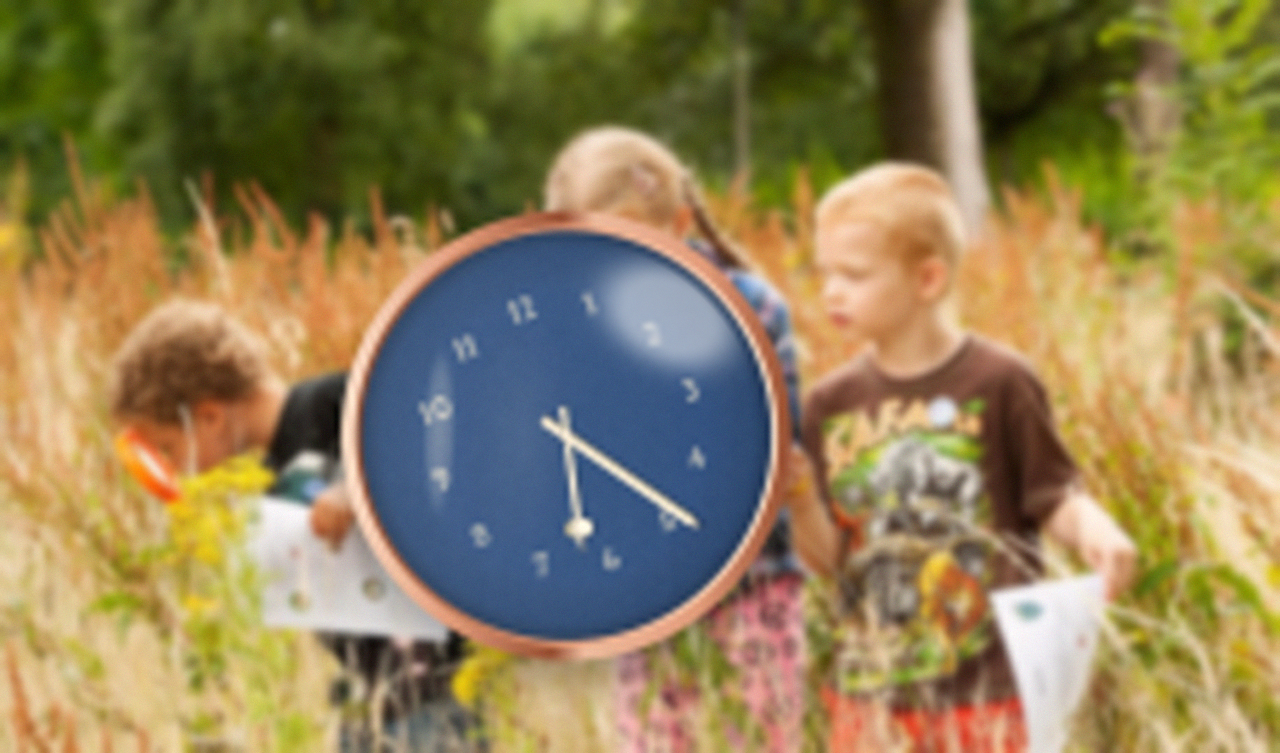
h=6 m=24
